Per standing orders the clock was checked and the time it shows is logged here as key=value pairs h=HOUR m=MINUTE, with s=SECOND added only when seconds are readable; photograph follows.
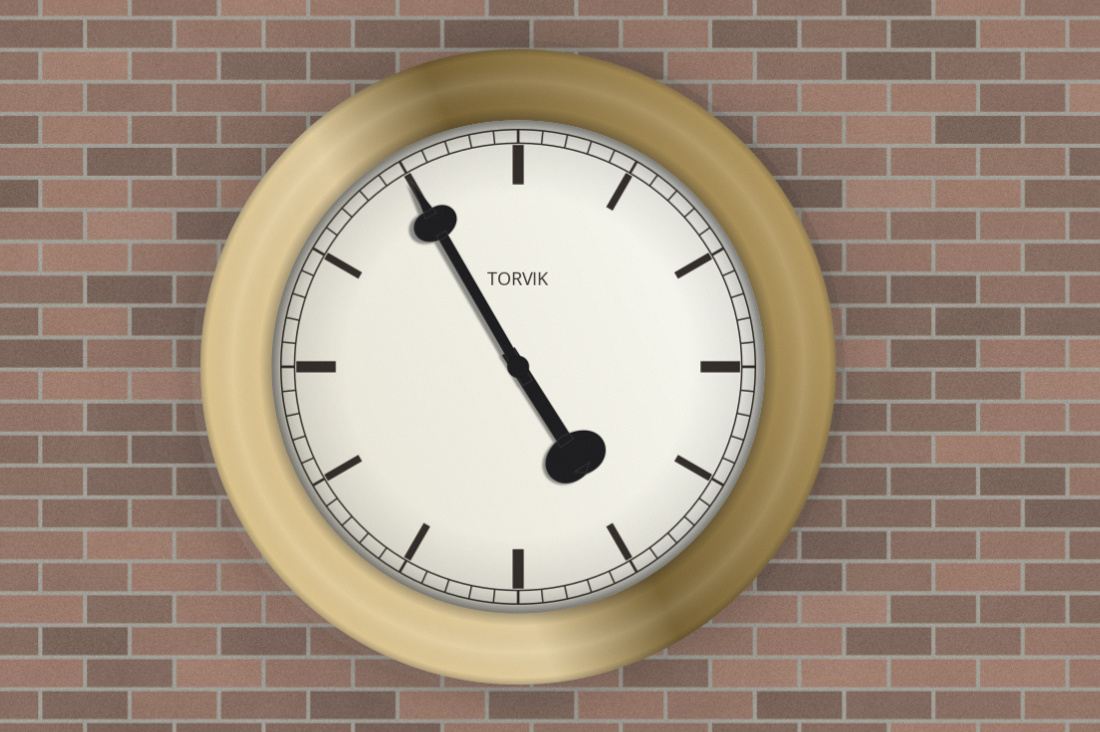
h=4 m=55
